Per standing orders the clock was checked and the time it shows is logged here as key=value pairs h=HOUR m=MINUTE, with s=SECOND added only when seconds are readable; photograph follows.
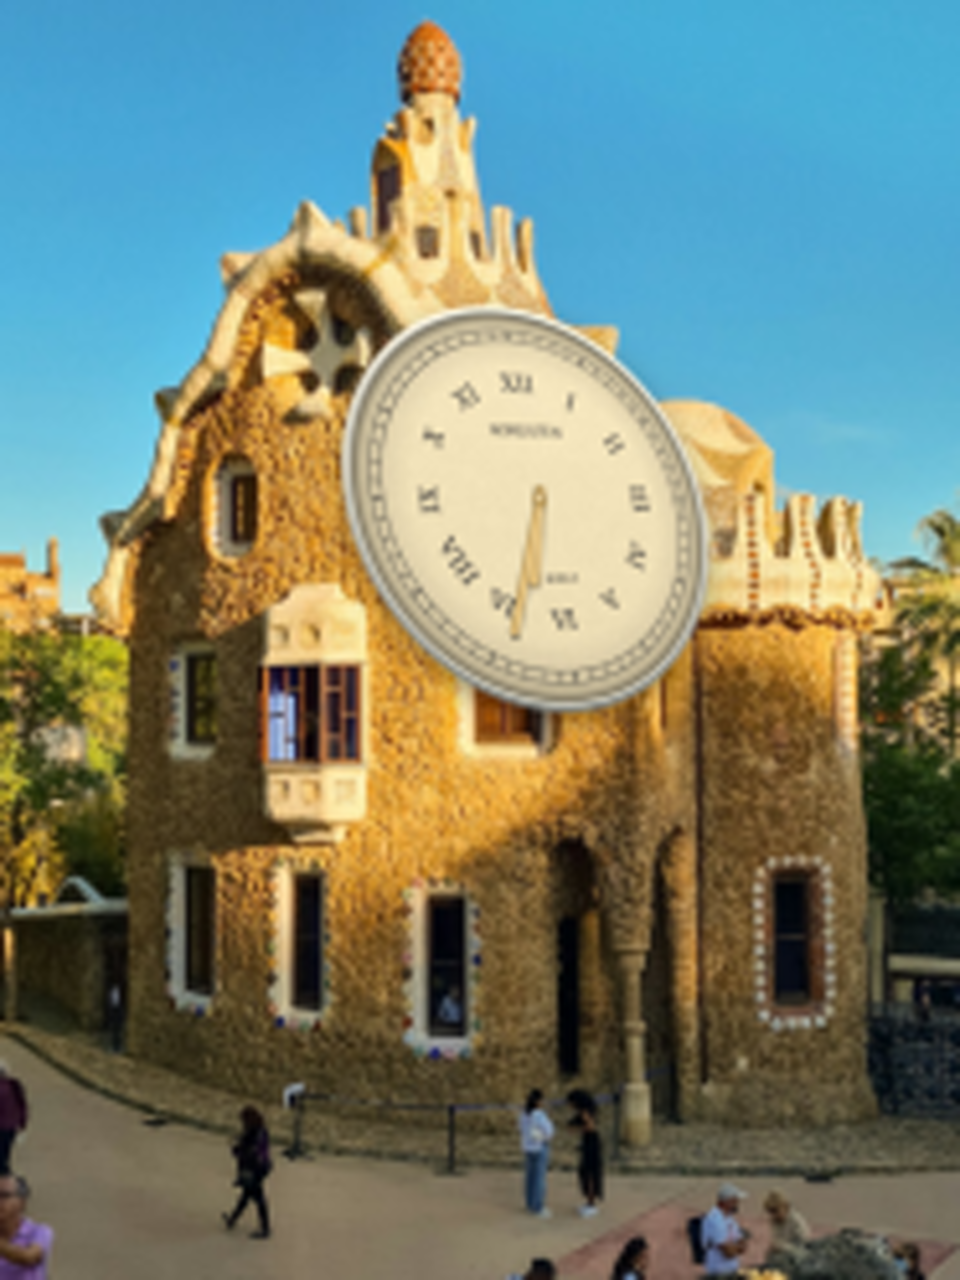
h=6 m=34
